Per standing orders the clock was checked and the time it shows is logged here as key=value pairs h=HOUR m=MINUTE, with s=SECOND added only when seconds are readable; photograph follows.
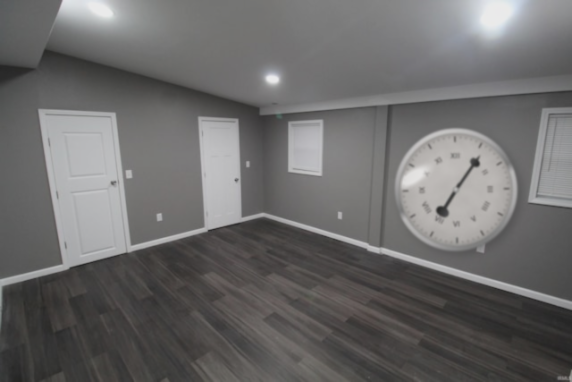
h=7 m=6
